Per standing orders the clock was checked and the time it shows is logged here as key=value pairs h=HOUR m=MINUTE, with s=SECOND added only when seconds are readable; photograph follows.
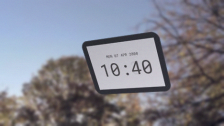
h=10 m=40
